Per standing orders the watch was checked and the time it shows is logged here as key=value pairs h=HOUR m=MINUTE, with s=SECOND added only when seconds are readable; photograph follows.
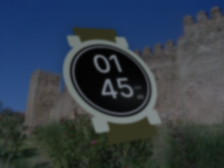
h=1 m=45
